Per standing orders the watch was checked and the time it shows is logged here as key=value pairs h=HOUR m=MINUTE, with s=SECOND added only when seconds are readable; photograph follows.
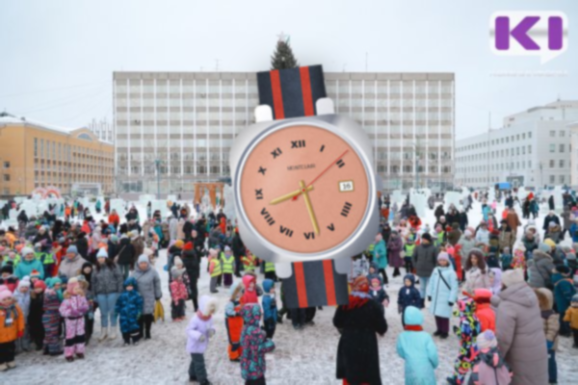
h=8 m=28 s=9
